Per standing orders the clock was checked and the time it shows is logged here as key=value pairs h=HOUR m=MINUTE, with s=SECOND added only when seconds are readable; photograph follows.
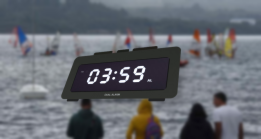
h=3 m=59
